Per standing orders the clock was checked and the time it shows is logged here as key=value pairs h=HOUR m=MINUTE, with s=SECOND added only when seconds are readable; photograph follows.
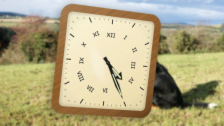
h=4 m=25
